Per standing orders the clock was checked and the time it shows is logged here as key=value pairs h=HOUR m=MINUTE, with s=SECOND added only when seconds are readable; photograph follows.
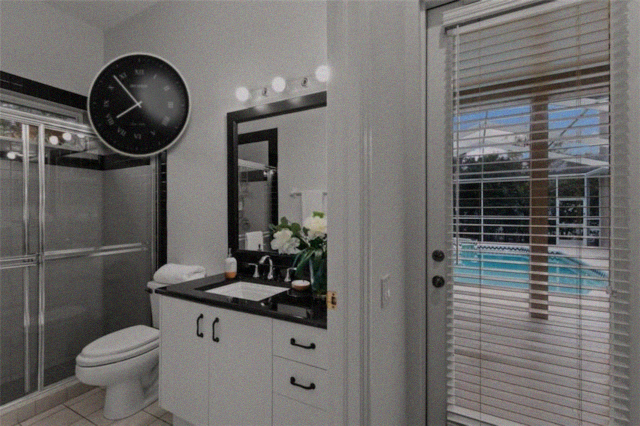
h=7 m=53
